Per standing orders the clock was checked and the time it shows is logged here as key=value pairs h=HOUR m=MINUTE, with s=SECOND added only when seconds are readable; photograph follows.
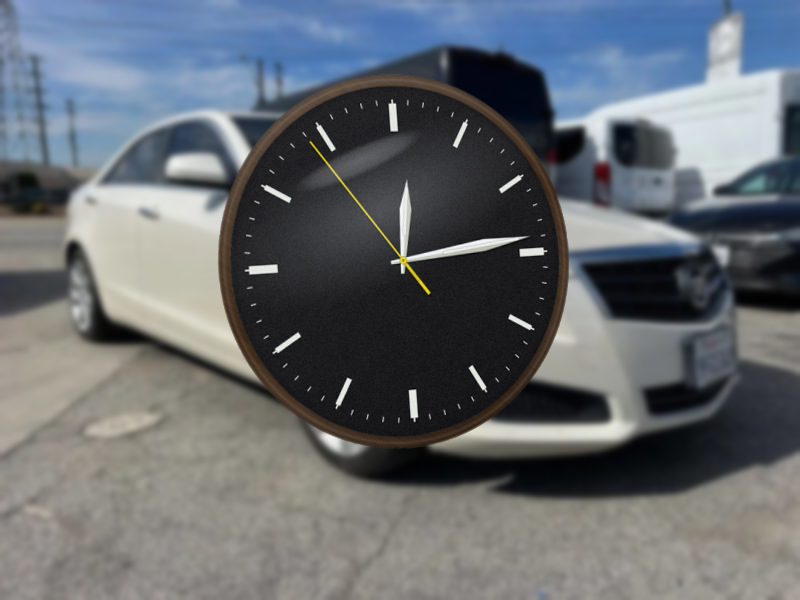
h=12 m=13 s=54
